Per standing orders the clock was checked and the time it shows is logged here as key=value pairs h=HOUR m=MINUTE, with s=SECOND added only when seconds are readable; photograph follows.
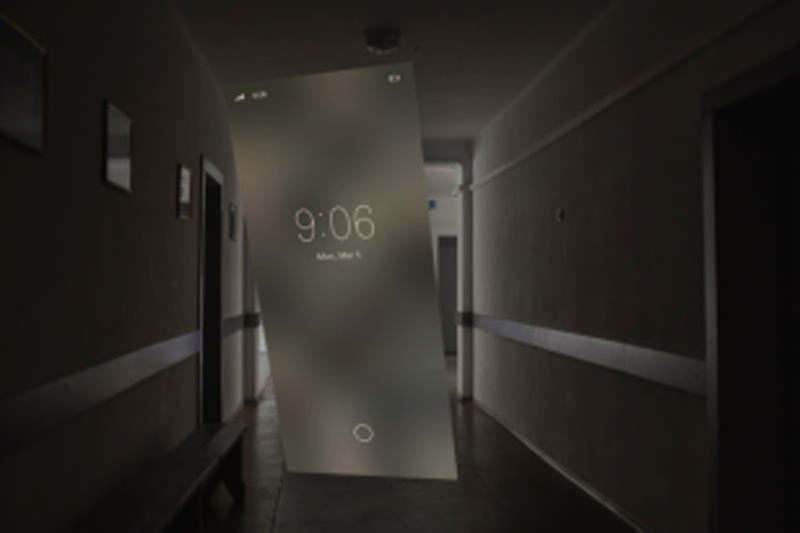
h=9 m=6
